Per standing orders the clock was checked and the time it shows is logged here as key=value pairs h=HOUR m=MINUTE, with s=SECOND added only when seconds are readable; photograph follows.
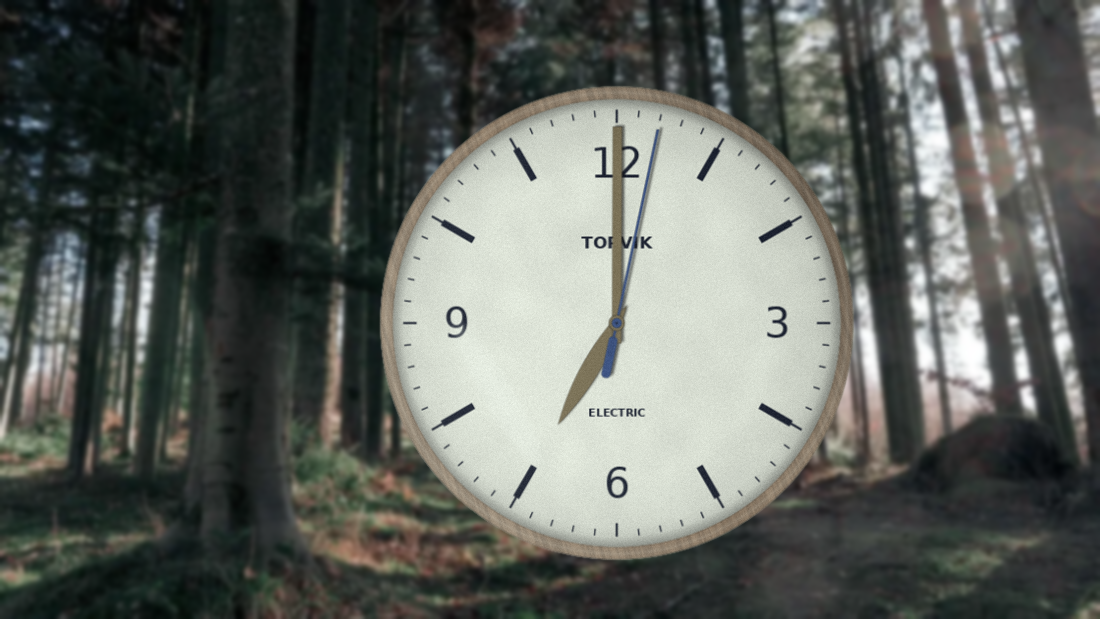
h=7 m=0 s=2
